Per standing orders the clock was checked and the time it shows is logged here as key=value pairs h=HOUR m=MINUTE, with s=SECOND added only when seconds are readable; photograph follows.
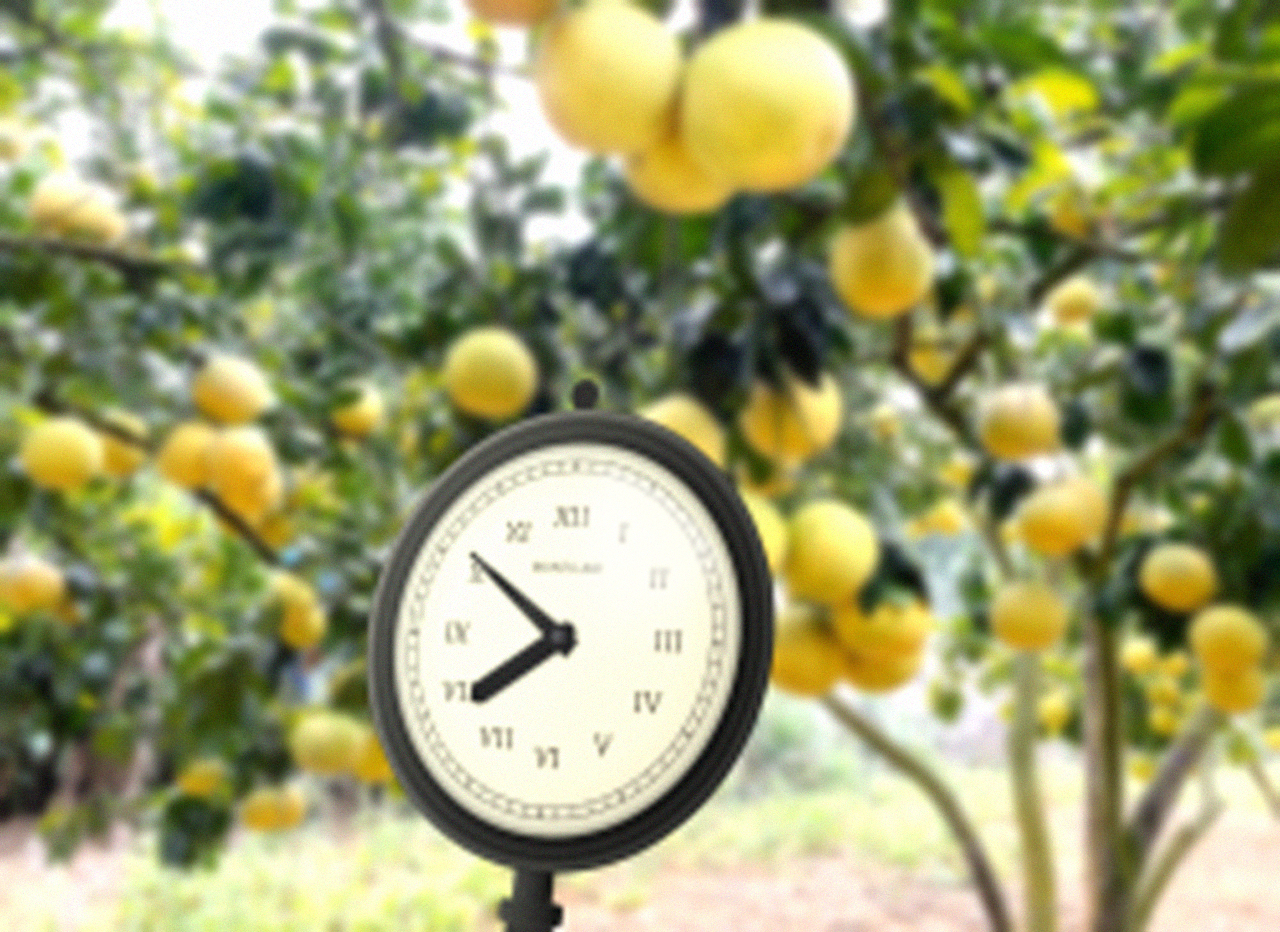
h=7 m=51
